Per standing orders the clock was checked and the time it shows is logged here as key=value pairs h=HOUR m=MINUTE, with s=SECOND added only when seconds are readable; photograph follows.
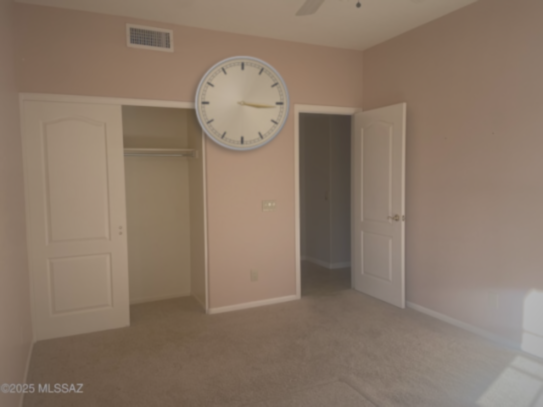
h=3 m=16
